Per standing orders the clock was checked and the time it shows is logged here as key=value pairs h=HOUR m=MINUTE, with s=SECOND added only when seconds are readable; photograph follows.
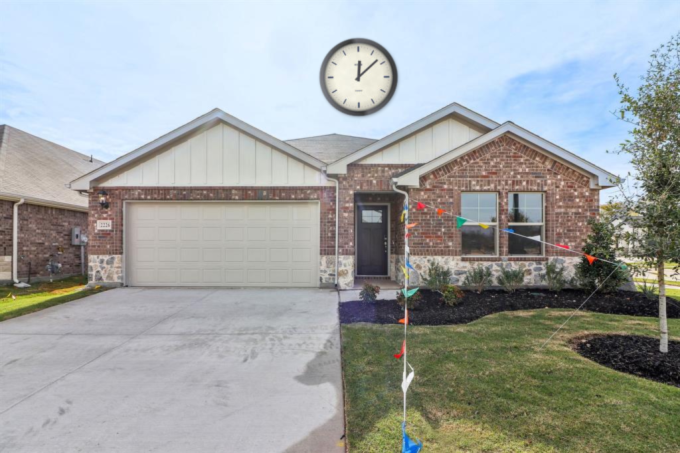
h=12 m=8
